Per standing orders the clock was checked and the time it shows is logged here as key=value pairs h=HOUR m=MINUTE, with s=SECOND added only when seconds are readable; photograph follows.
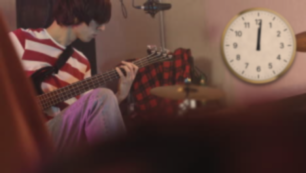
h=12 m=1
